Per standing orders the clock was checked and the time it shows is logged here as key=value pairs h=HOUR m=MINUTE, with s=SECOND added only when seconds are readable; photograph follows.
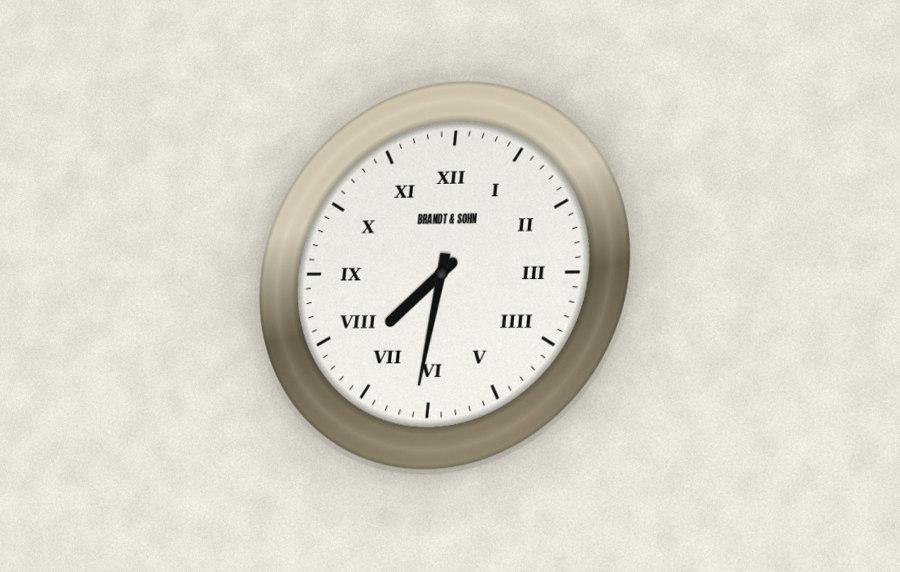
h=7 m=31
